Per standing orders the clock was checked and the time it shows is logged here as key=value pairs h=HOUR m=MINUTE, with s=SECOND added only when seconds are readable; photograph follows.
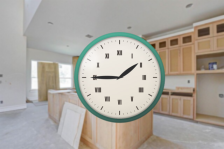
h=1 m=45
